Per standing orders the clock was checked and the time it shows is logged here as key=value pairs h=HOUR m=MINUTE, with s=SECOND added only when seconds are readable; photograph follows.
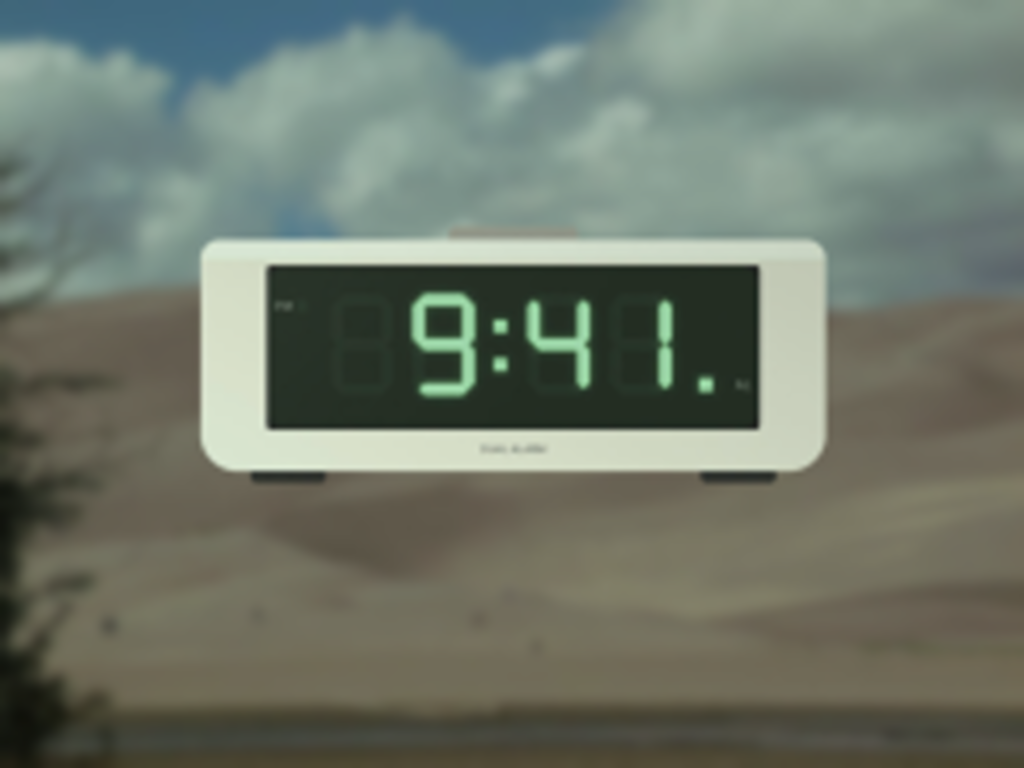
h=9 m=41
